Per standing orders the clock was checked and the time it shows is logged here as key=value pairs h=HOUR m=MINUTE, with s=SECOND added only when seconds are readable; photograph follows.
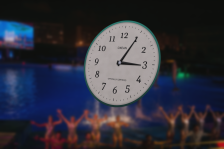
h=3 m=5
